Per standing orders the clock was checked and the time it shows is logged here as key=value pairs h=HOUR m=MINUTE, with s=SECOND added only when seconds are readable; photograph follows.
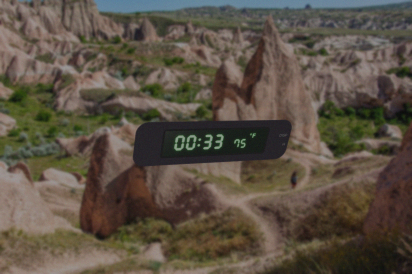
h=0 m=33
